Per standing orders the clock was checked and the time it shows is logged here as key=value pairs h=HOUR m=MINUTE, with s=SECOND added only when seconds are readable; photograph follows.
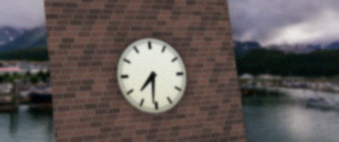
h=7 m=31
